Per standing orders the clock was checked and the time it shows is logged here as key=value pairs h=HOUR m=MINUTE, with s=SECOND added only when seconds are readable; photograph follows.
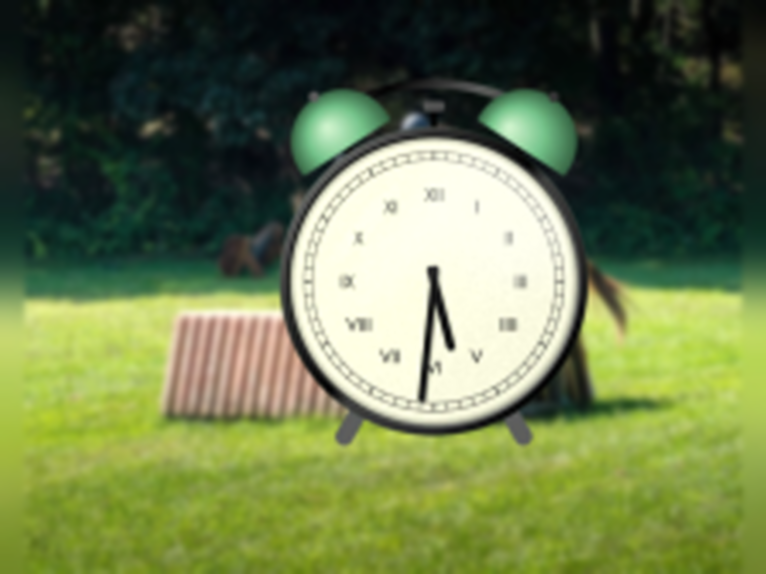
h=5 m=31
